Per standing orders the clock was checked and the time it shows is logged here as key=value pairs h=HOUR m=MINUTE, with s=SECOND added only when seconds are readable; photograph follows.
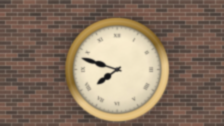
h=7 m=48
